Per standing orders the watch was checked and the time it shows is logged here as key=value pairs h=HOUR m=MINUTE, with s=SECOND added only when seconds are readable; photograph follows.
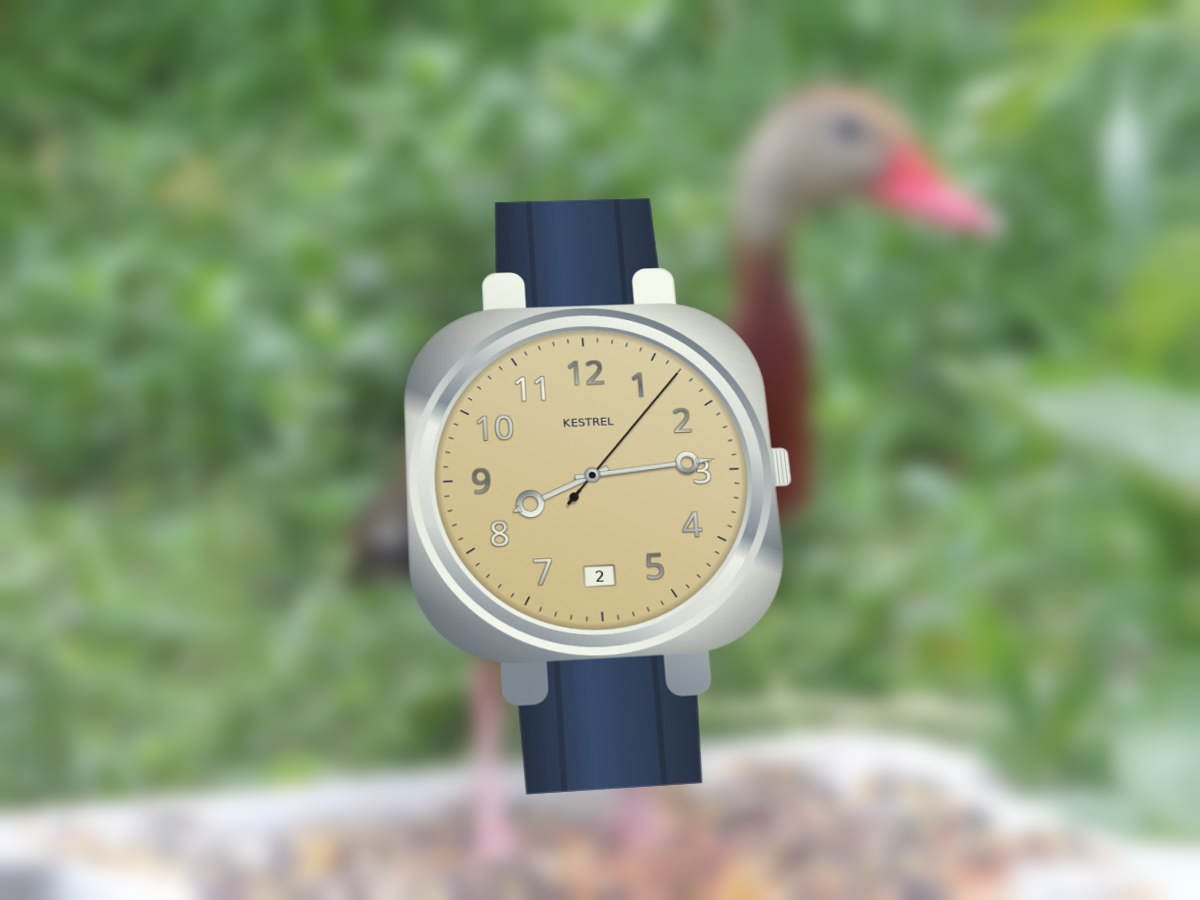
h=8 m=14 s=7
